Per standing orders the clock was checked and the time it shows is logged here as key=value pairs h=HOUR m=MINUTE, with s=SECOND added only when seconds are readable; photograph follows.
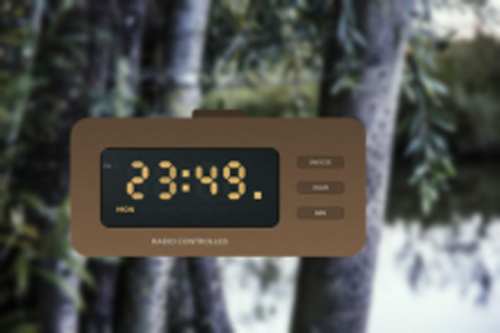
h=23 m=49
